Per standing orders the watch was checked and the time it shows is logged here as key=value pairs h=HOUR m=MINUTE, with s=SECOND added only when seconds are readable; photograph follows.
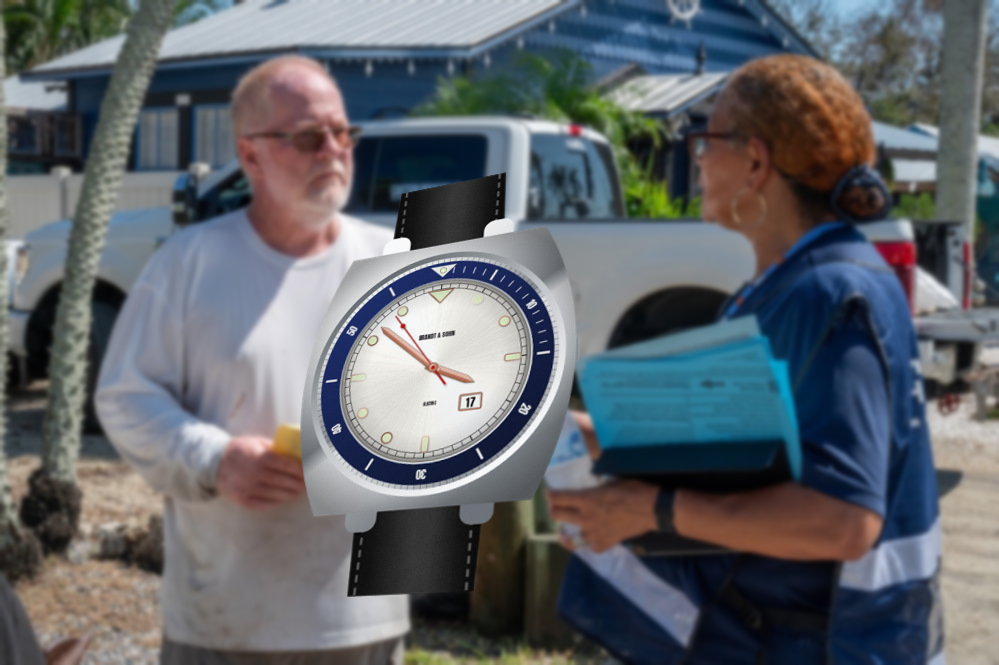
h=3 m=51 s=54
